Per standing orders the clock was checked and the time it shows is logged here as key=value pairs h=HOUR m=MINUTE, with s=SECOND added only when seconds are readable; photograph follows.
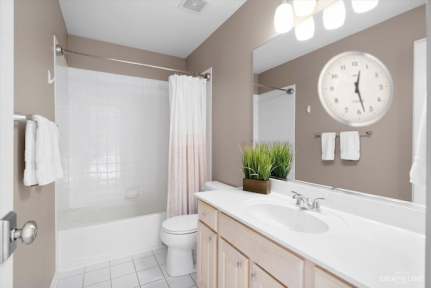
h=12 m=28
